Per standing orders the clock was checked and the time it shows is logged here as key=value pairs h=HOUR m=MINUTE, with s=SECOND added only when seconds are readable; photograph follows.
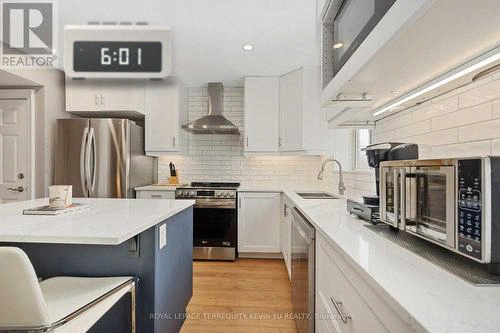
h=6 m=1
